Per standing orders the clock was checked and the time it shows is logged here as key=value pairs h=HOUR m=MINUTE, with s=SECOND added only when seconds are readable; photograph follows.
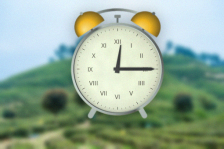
h=12 m=15
